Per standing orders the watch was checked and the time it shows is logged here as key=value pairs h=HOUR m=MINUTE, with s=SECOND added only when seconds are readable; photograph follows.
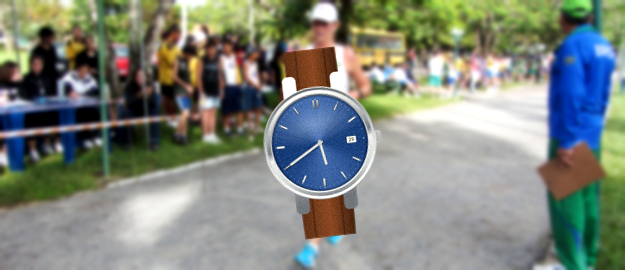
h=5 m=40
